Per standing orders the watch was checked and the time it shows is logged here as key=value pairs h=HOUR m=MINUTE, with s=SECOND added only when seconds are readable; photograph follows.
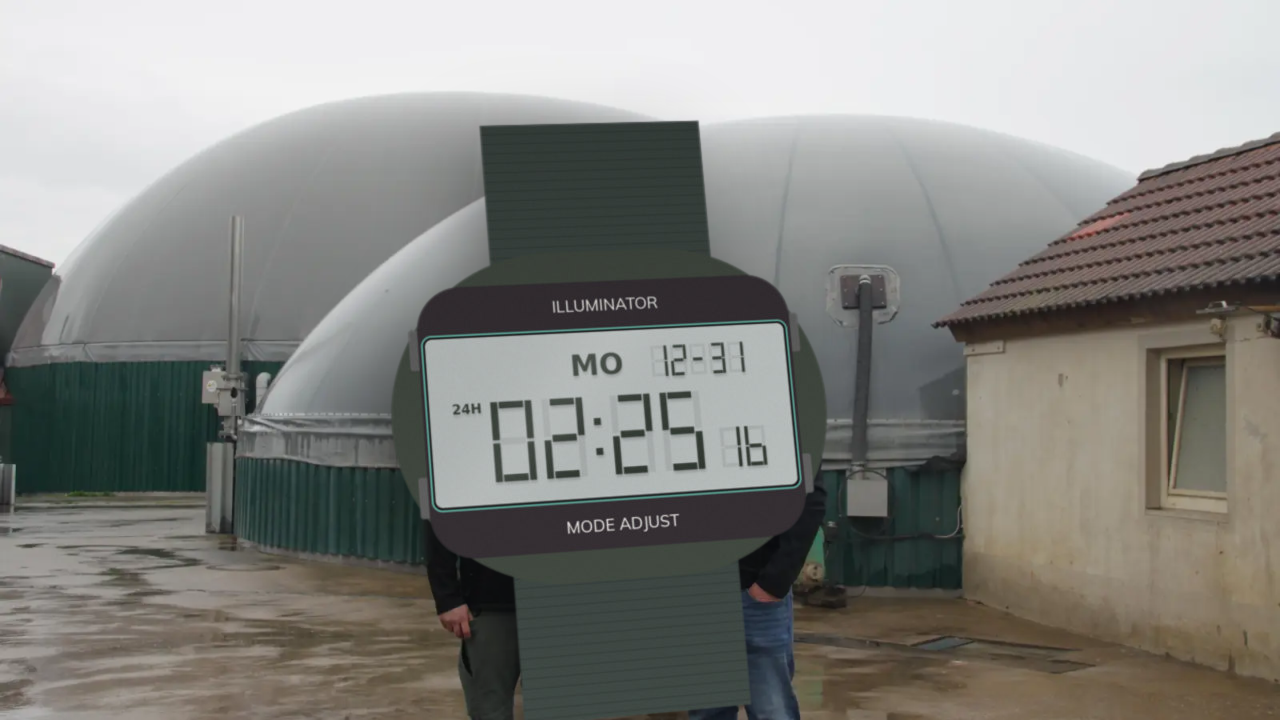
h=2 m=25 s=16
